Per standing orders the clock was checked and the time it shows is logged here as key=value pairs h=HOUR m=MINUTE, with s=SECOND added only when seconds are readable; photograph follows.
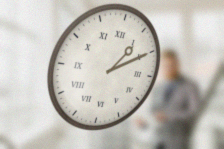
h=1 m=10
